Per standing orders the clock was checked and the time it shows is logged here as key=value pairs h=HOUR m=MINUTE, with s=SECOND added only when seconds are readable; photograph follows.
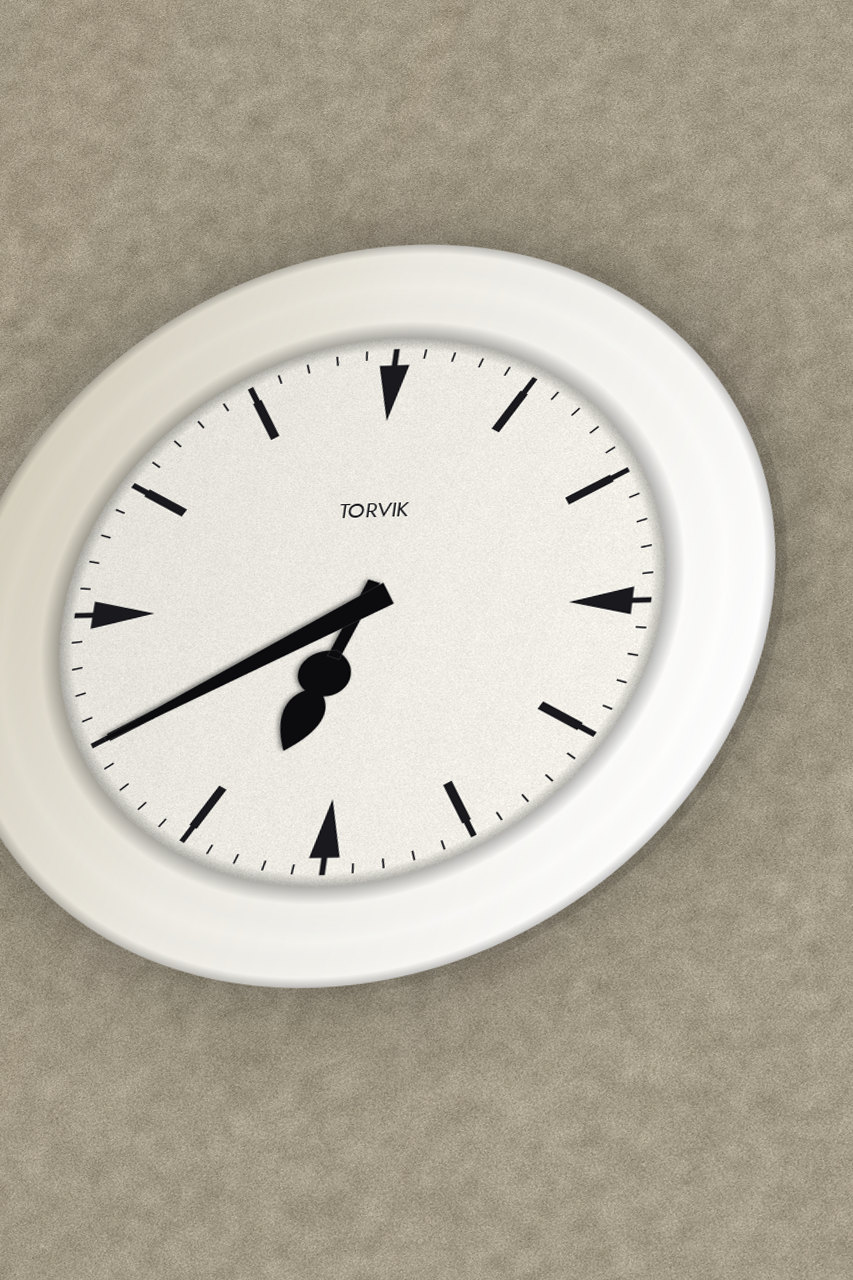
h=6 m=40
